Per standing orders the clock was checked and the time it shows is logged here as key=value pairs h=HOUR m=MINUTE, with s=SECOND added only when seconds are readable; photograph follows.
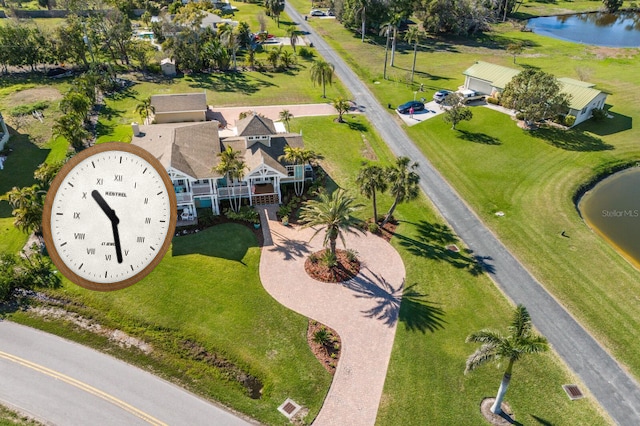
h=10 m=27
